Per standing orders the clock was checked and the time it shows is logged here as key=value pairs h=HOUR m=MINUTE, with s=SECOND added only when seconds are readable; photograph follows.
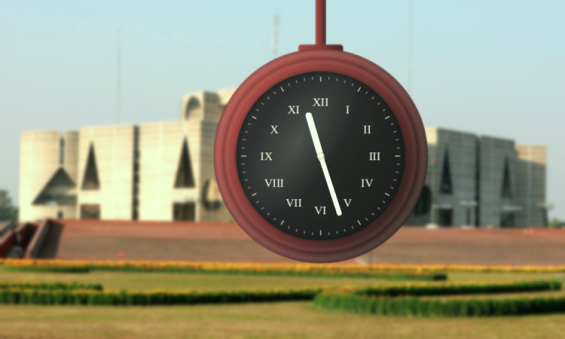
h=11 m=27
